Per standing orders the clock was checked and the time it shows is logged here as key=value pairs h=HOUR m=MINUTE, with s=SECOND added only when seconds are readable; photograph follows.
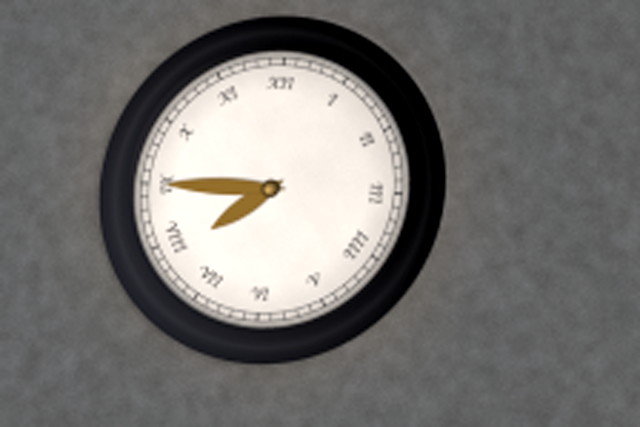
h=7 m=45
